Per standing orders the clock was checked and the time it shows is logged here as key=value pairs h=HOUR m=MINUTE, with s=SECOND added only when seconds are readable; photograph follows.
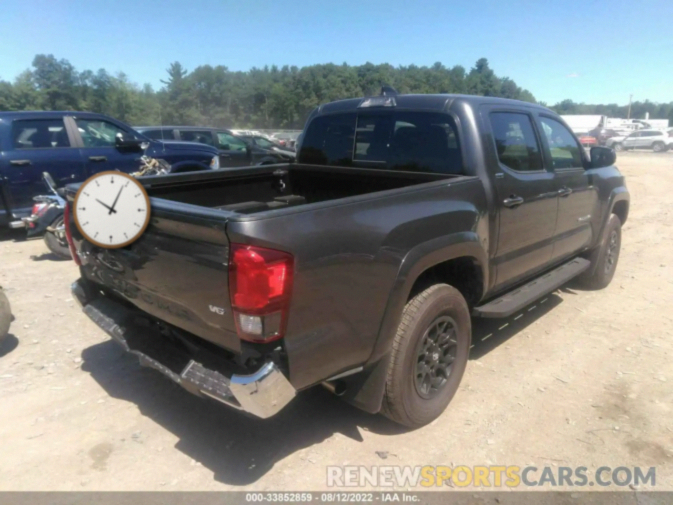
h=10 m=4
